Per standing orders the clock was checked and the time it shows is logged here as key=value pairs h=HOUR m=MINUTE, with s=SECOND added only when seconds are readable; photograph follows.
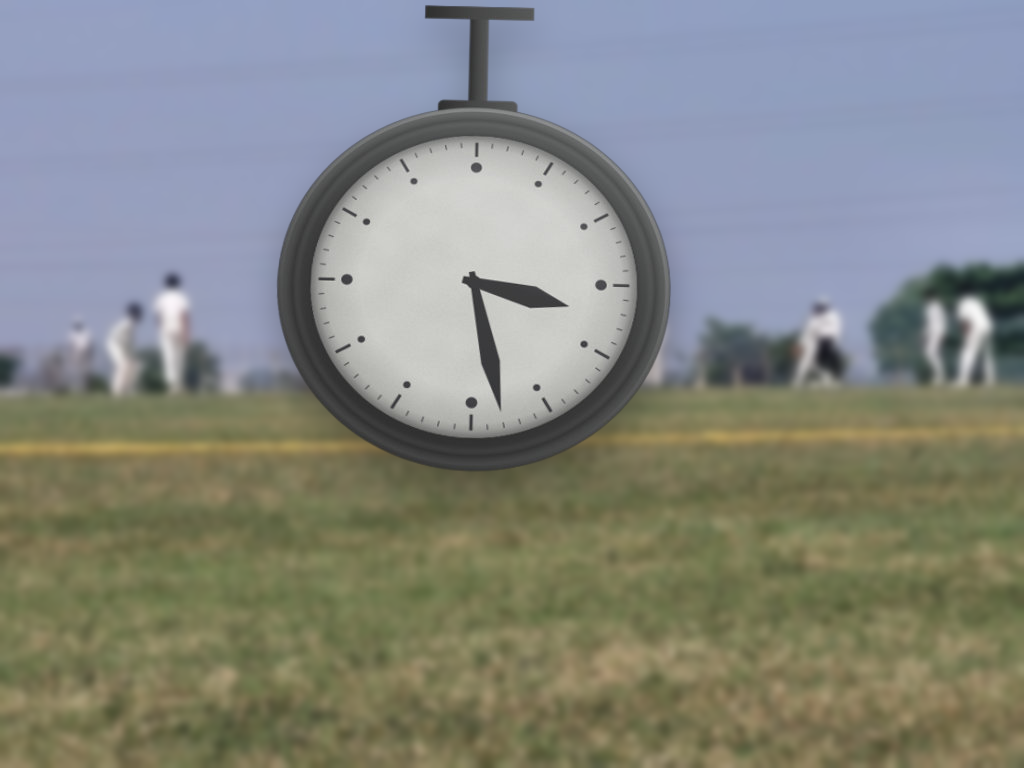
h=3 m=28
